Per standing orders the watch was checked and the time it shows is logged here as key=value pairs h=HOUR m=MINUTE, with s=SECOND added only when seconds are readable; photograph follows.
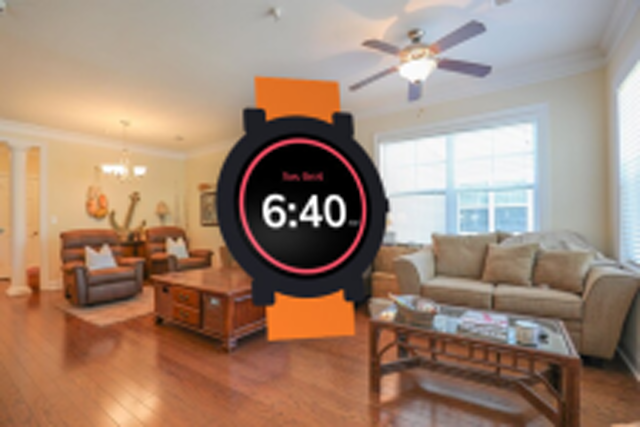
h=6 m=40
